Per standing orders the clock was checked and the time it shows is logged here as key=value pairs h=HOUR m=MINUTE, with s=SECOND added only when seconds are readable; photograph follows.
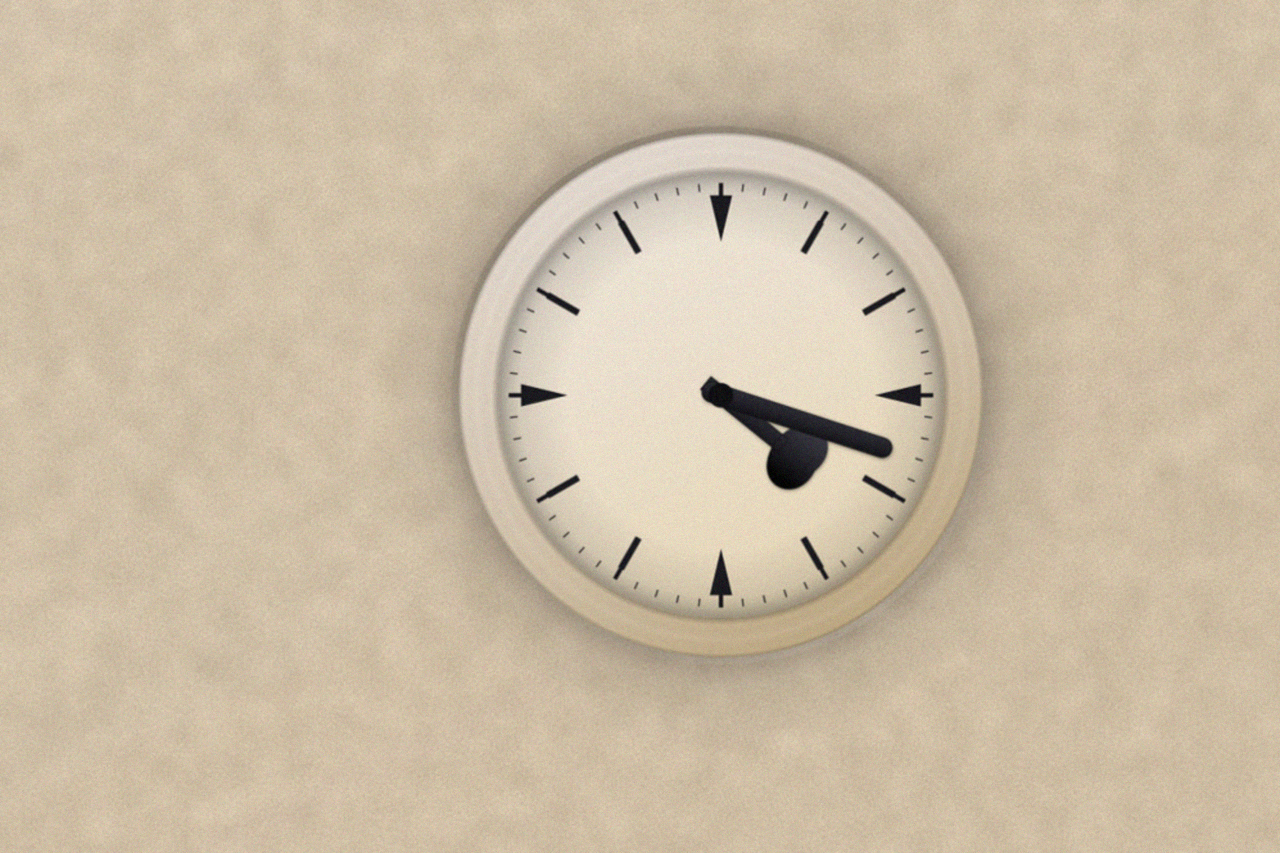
h=4 m=18
